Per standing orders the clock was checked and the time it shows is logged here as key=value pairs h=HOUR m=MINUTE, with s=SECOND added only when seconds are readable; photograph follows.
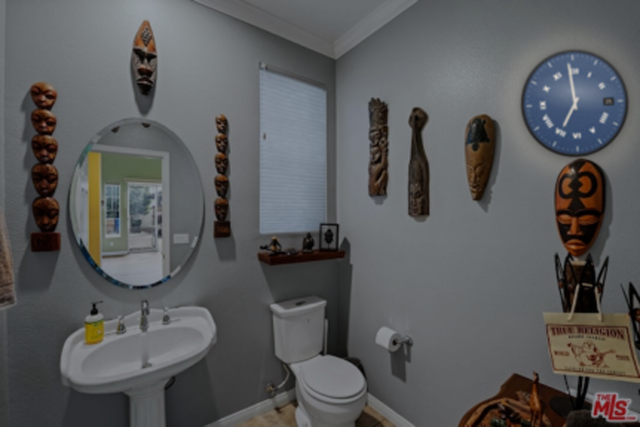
h=6 m=59
